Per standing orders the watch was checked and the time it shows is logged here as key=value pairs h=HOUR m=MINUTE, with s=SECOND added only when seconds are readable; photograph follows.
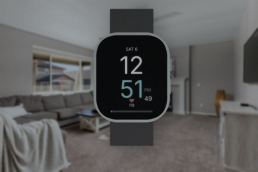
h=12 m=51
